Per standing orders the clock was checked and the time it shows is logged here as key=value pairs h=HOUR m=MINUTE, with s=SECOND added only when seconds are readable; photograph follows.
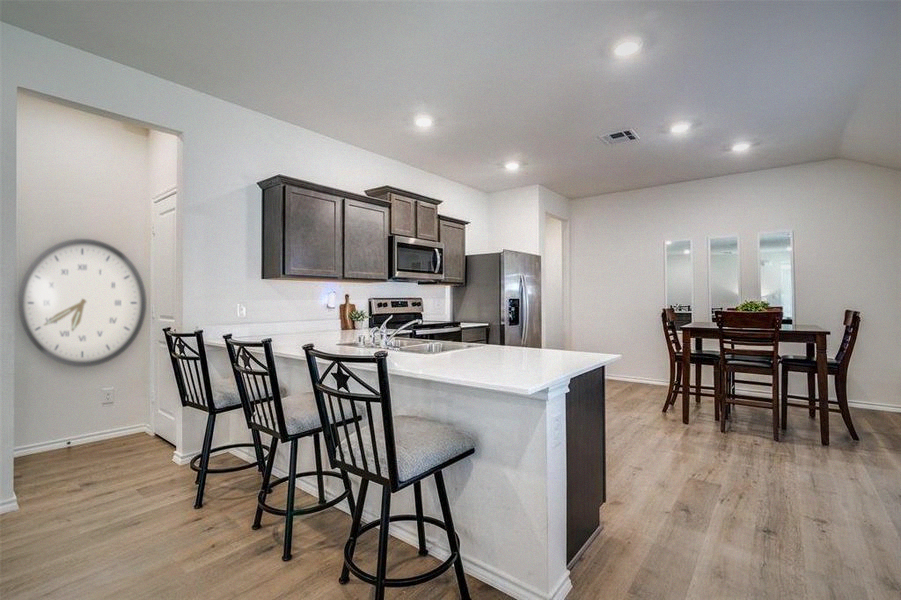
h=6 m=40
